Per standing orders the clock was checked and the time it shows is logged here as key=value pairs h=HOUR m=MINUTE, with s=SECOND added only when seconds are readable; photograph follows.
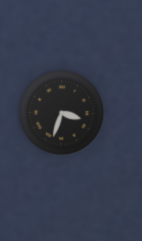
h=3 m=33
